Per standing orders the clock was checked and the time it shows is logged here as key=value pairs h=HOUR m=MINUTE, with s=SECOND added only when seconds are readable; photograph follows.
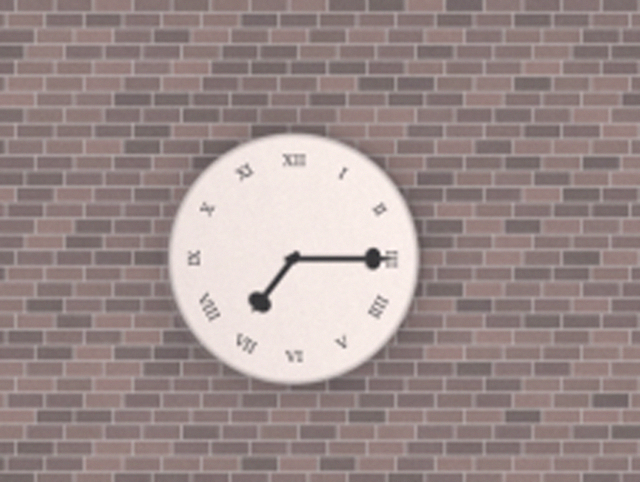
h=7 m=15
